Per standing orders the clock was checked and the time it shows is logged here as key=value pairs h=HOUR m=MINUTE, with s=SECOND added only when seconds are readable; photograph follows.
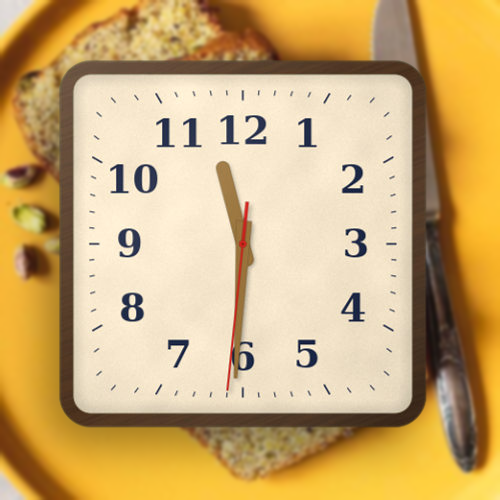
h=11 m=30 s=31
